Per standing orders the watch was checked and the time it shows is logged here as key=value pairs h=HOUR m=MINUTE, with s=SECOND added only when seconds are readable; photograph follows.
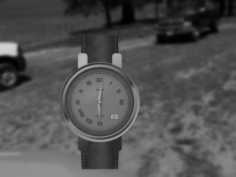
h=6 m=1
